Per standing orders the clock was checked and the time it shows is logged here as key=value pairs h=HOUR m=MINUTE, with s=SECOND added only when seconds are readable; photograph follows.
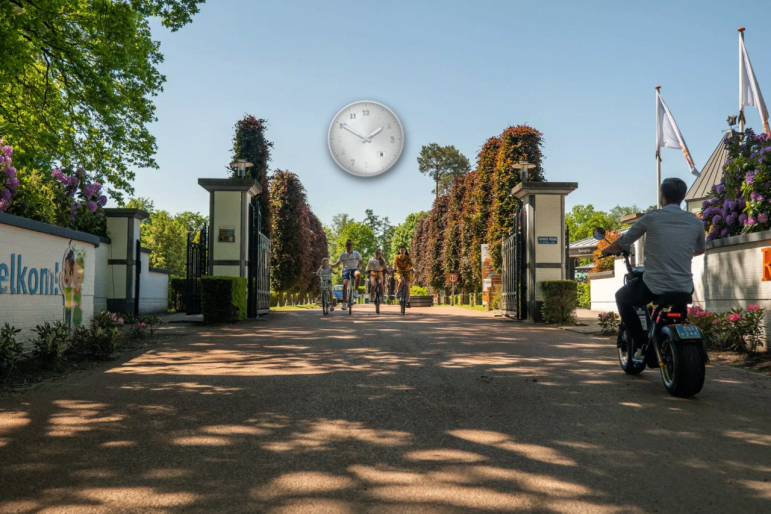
h=1 m=50
